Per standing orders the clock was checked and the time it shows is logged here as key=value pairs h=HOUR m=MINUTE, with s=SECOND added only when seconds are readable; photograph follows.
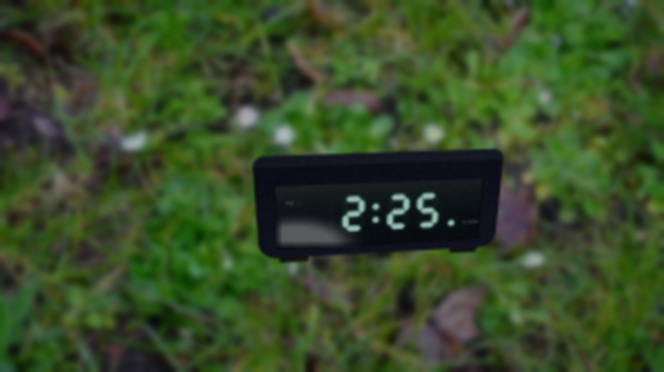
h=2 m=25
